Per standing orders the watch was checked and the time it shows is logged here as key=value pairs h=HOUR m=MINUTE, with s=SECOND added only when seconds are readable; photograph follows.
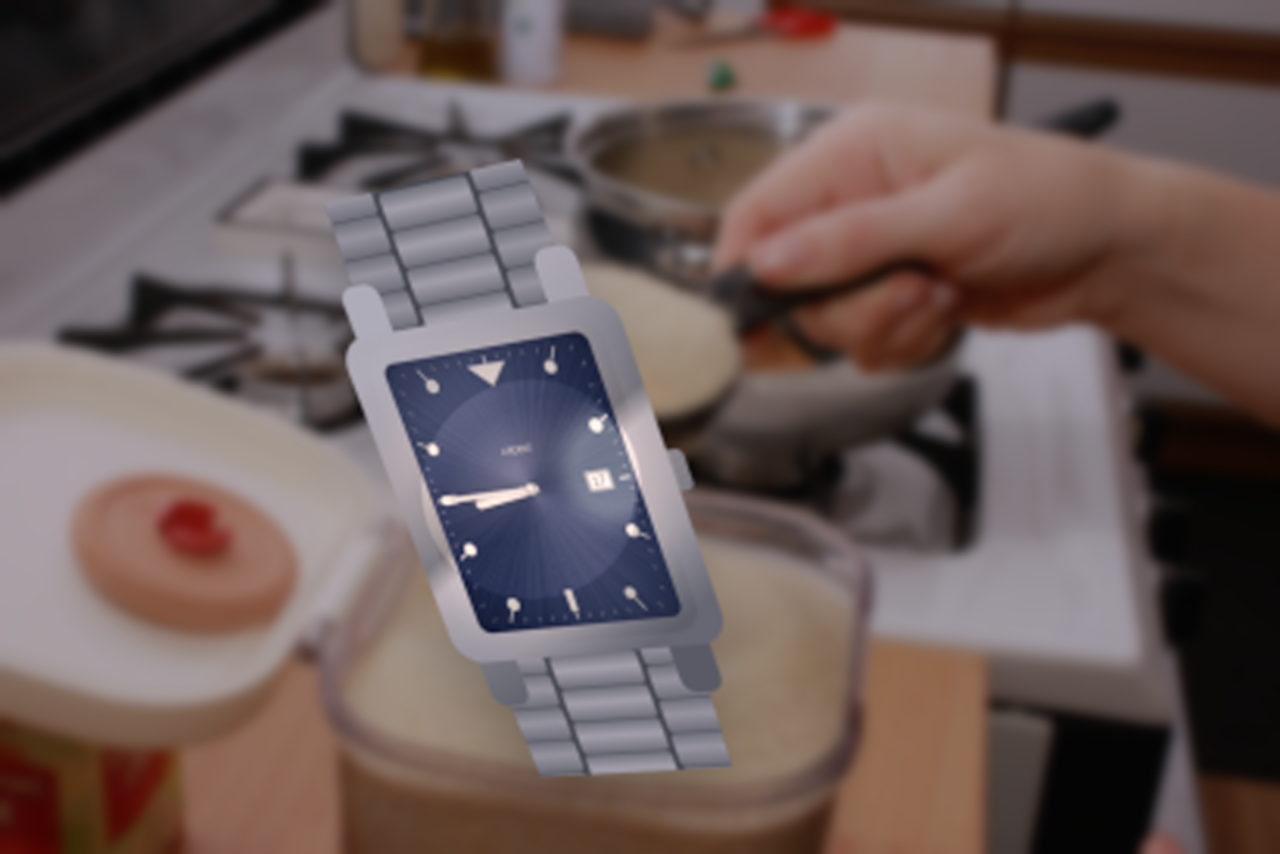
h=8 m=45
